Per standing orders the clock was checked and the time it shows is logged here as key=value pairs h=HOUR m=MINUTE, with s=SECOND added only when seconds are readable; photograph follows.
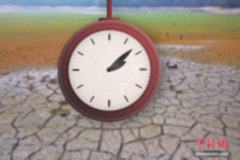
h=2 m=8
